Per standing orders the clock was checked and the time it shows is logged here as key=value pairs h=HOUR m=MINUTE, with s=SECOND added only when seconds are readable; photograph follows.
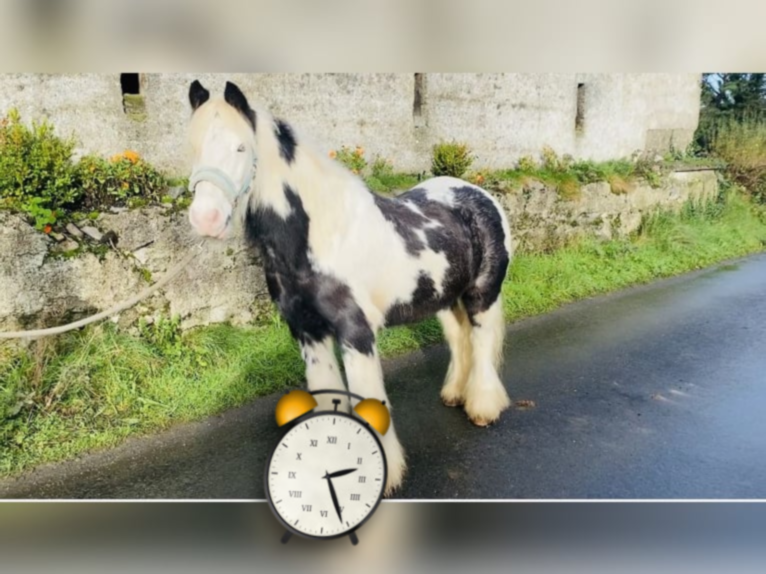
h=2 m=26
